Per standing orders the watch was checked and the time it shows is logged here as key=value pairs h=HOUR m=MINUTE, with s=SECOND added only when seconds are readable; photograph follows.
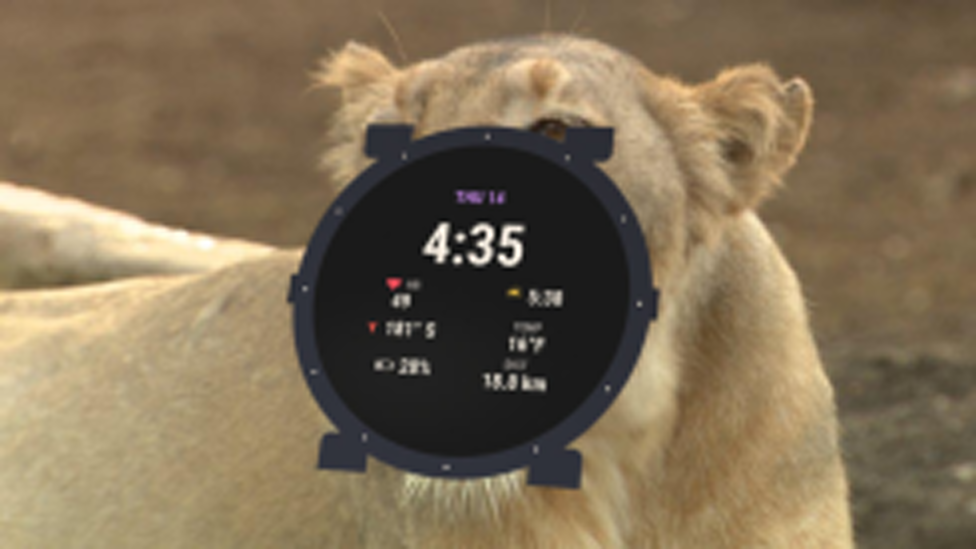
h=4 m=35
